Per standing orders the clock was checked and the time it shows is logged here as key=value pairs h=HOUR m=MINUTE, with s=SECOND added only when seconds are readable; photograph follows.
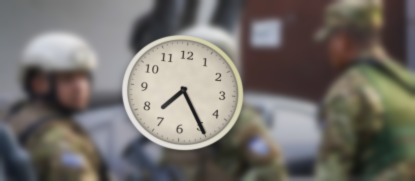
h=7 m=25
